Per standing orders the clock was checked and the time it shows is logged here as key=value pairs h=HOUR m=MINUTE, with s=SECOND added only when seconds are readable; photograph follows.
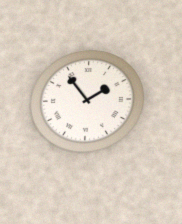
h=1 m=54
